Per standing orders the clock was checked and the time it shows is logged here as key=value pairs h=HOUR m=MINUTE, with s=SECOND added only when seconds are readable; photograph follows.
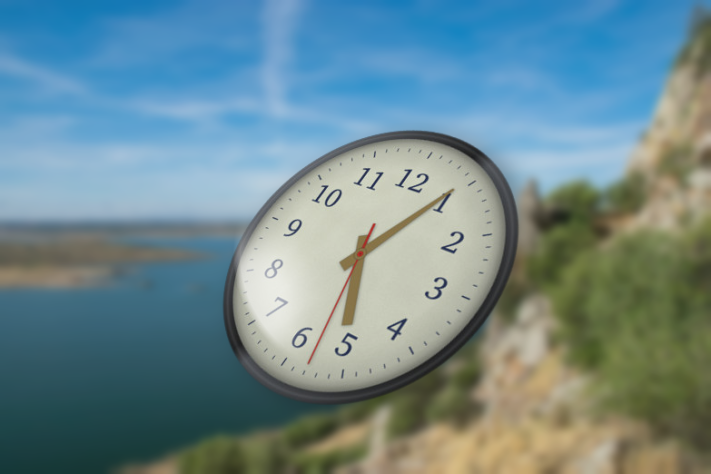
h=5 m=4 s=28
